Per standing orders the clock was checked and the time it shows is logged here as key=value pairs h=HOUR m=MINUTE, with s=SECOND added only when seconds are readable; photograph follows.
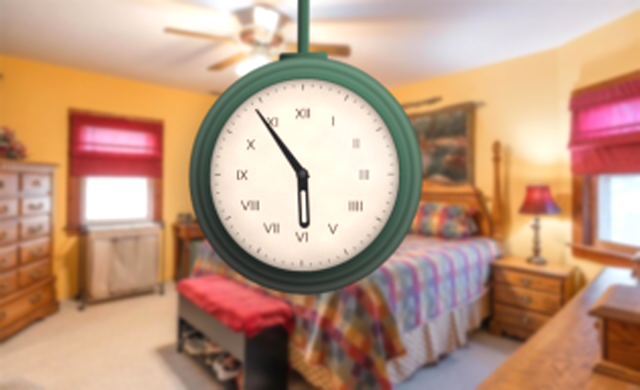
h=5 m=54
